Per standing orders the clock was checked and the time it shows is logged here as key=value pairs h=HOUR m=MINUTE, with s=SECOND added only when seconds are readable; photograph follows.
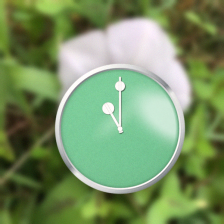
h=11 m=0
